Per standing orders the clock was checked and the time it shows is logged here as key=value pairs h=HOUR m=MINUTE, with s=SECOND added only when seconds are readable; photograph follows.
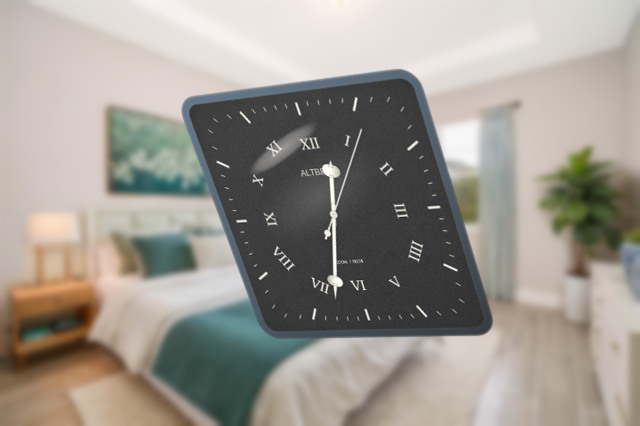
h=12 m=33 s=6
